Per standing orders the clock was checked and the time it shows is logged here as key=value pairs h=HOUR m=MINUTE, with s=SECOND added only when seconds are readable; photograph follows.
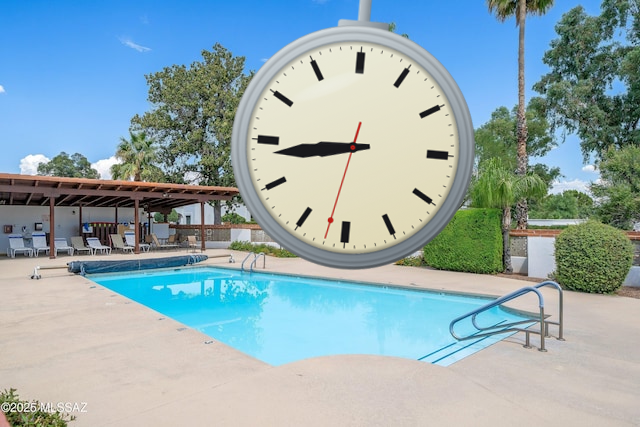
h=8 m=43 s=32
